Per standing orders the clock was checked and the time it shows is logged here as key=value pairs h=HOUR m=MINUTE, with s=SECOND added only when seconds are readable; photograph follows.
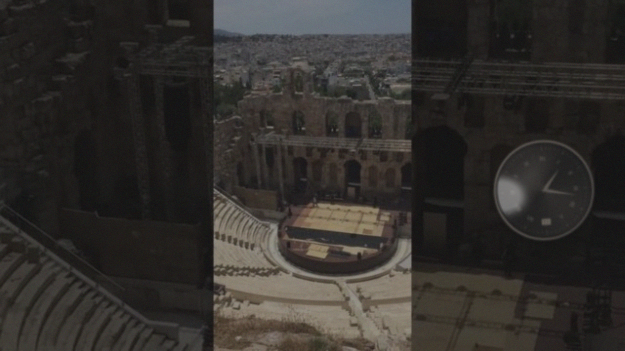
h=1 m=17
